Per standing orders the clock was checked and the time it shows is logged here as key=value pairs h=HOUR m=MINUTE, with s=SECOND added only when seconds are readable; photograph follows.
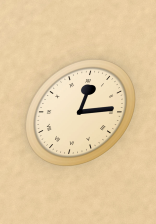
h=12 m=14
